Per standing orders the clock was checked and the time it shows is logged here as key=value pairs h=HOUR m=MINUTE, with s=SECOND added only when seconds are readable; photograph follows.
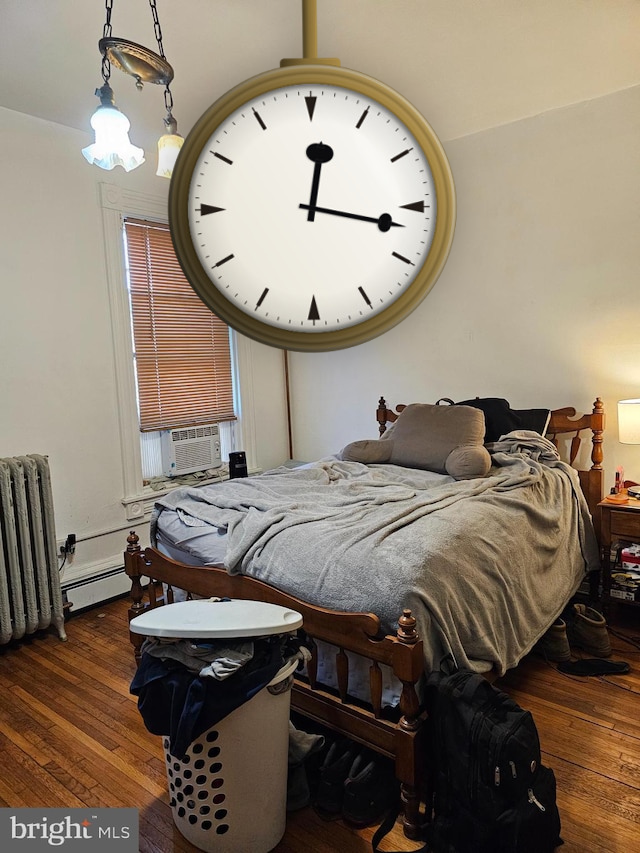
h=12 m=17
